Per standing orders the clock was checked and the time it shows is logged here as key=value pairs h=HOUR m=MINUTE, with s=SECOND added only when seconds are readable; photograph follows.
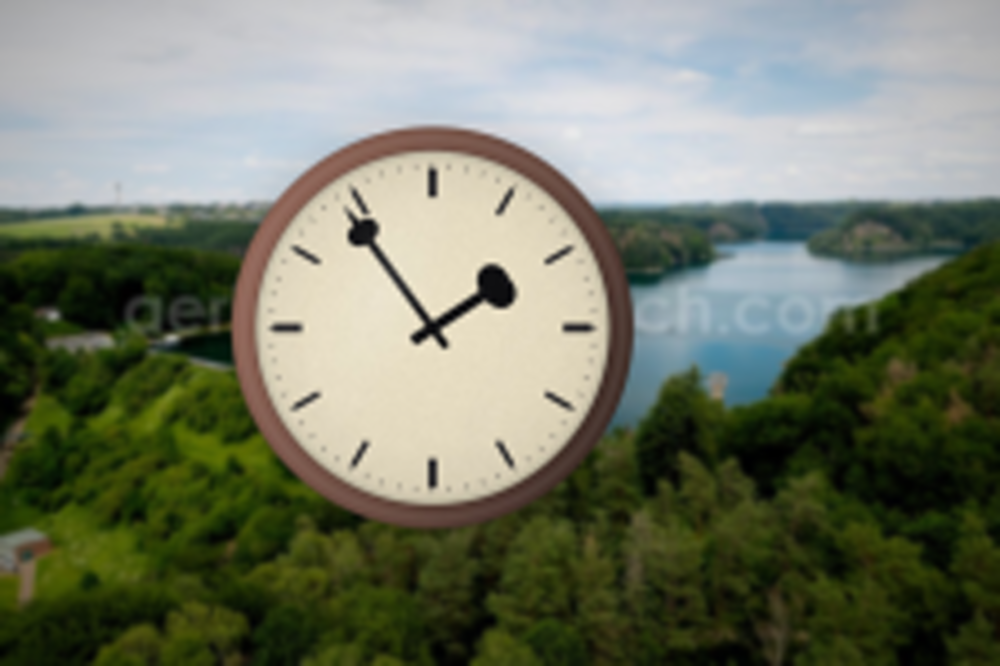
h=1 m=54
